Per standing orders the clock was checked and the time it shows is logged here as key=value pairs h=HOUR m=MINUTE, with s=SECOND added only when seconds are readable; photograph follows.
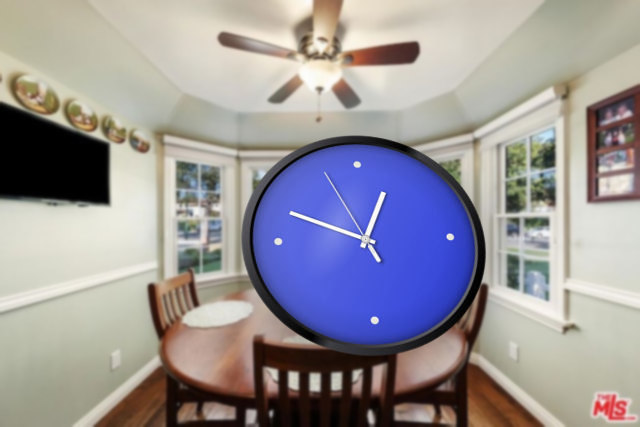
h=12 m=48 s=56
